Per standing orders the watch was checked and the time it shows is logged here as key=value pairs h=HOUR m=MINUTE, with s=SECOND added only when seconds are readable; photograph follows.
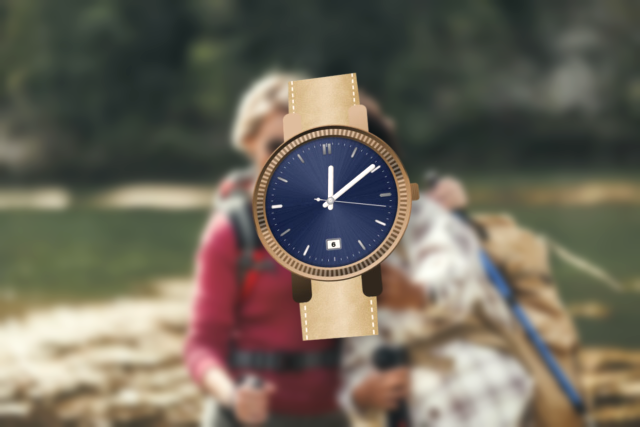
h=12 m=9 s=17
